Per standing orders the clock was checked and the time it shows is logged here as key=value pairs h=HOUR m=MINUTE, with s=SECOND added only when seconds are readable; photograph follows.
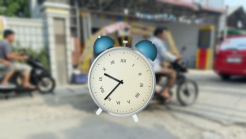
h=9 m=36
